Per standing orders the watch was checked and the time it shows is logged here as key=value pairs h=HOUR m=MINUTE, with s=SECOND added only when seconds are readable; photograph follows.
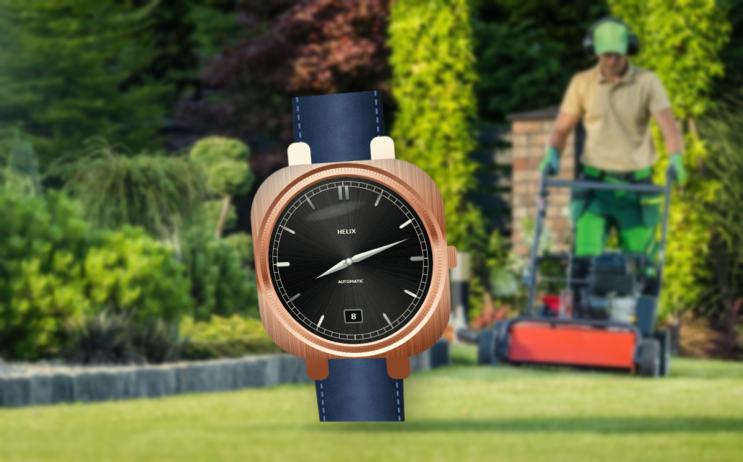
h=8 m=12
